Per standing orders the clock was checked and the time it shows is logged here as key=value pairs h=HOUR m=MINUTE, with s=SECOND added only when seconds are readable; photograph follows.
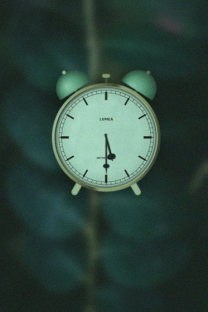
h=5 m=30
